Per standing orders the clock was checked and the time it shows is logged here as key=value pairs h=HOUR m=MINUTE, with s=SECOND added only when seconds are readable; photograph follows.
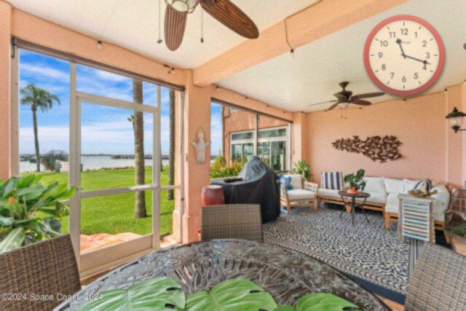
h=11 m=18
